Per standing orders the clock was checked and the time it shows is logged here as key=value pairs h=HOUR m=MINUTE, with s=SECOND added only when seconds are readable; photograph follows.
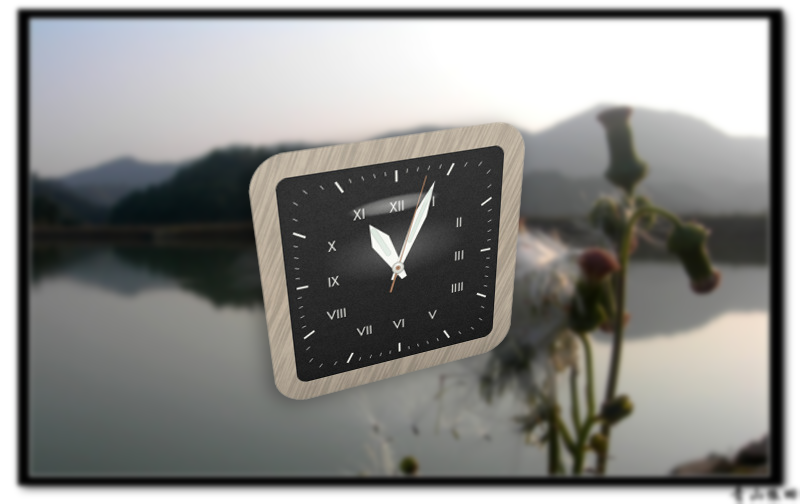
h=11 m=4 s=3
